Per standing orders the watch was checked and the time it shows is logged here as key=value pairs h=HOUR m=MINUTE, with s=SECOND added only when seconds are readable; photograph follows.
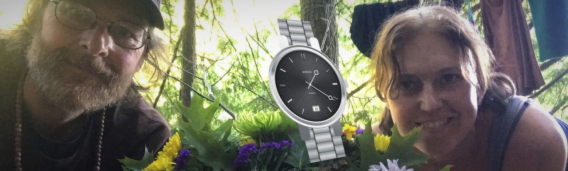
h=1 m=21
